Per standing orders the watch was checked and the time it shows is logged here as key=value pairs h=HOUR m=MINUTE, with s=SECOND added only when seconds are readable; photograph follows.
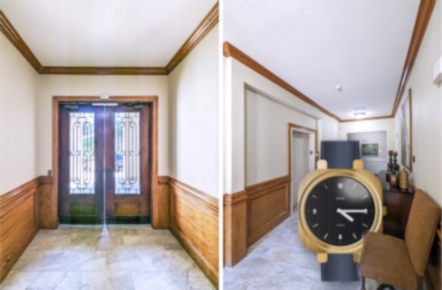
h=4 m=15
